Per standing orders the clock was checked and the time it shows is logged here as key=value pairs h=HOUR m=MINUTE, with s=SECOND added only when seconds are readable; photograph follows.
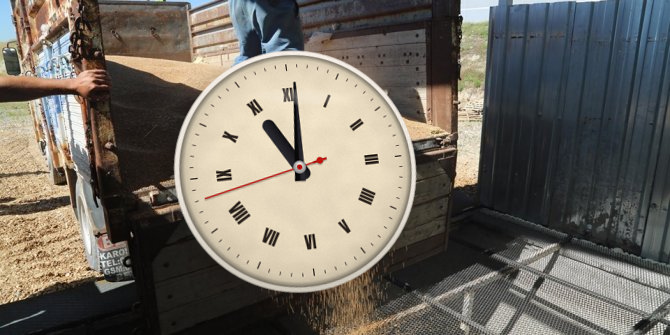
h=11 m=0 s=43
